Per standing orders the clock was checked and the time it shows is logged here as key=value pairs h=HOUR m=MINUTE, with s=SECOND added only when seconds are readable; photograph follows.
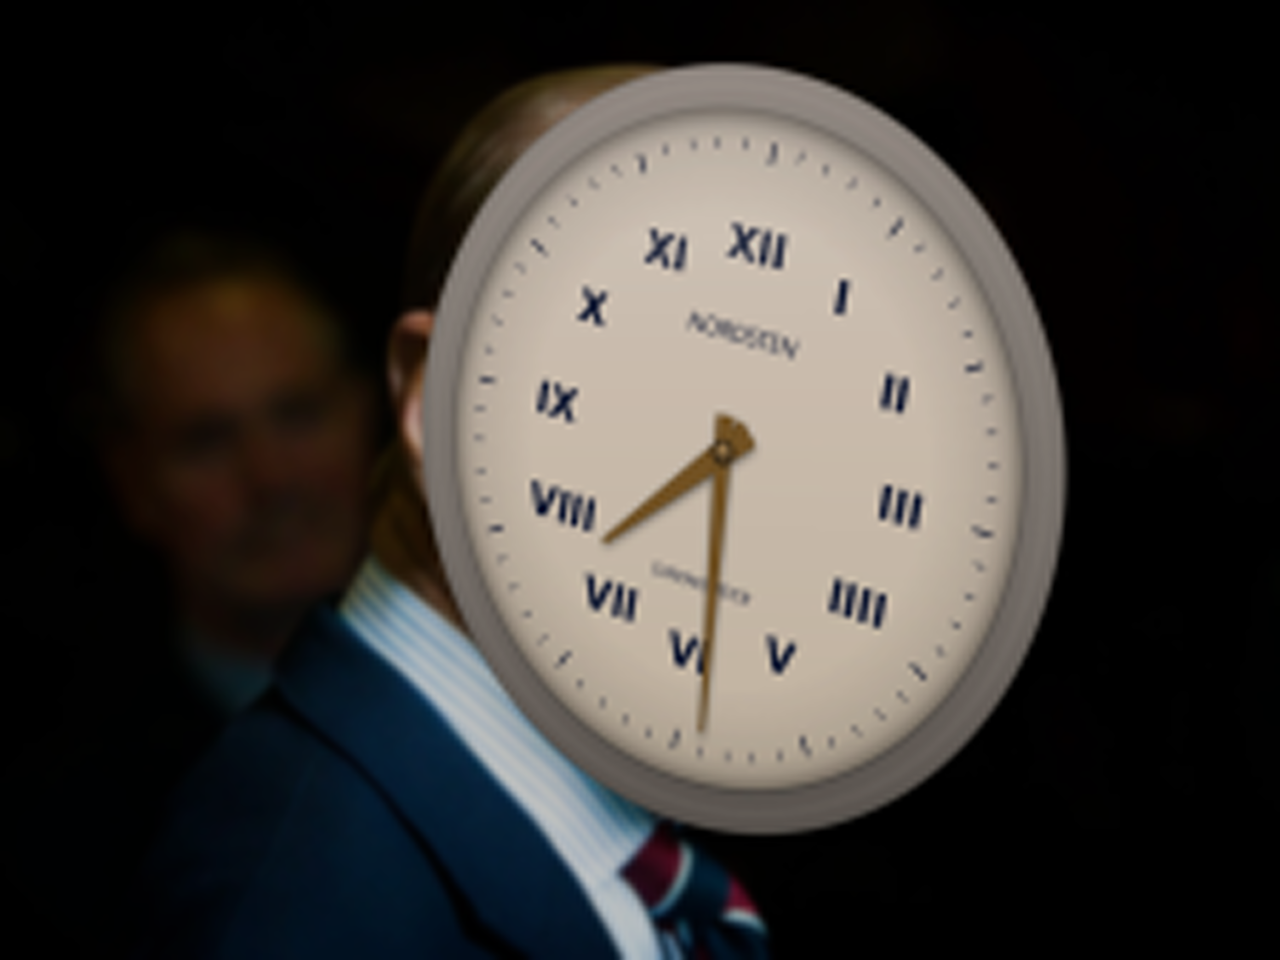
h=7 m=29
